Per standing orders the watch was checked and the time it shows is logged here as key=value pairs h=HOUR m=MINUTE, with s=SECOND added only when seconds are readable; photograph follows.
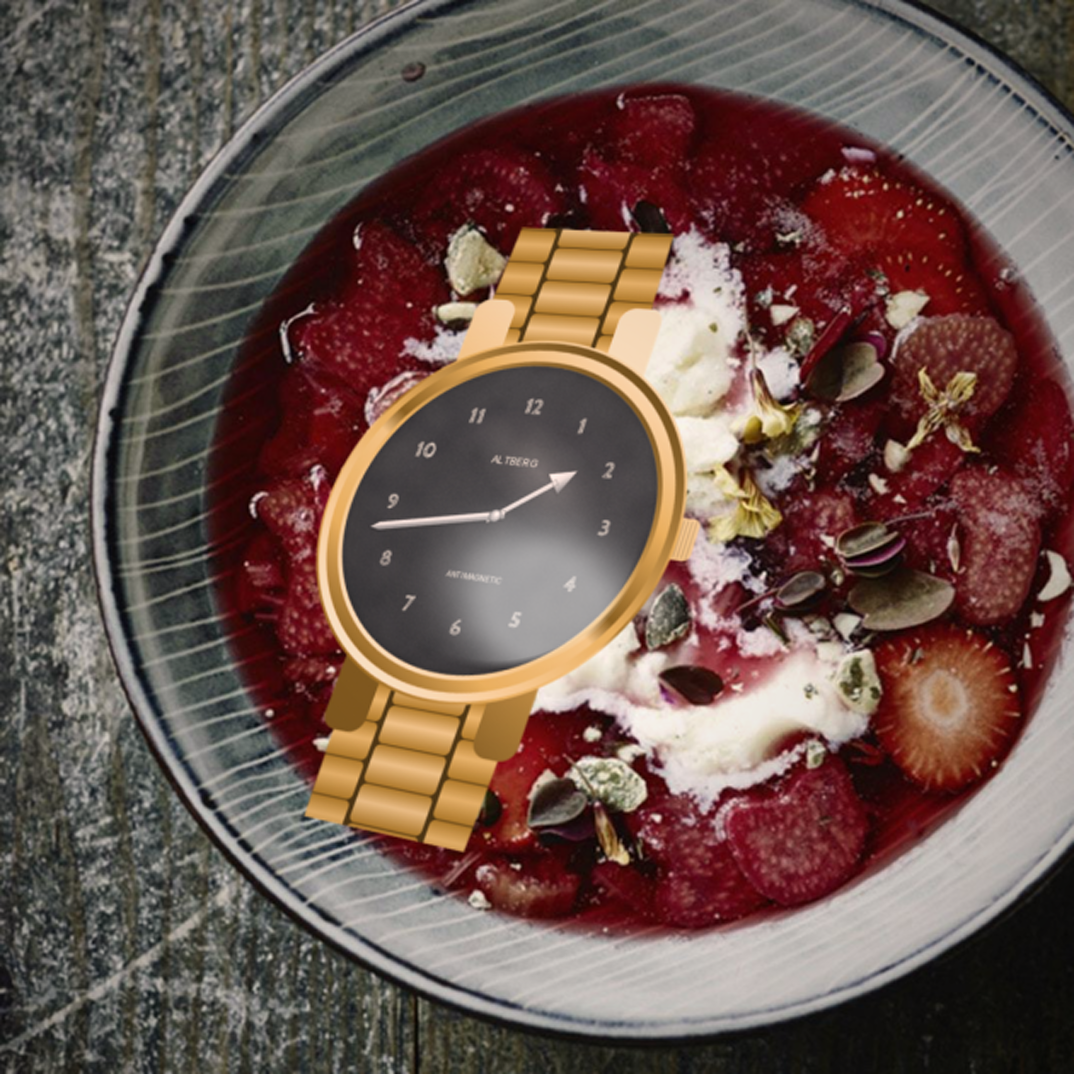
h=1 m=43
